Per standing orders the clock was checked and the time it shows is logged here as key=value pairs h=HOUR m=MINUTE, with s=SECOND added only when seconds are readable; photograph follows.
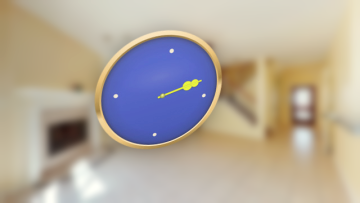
h=2 m=11
